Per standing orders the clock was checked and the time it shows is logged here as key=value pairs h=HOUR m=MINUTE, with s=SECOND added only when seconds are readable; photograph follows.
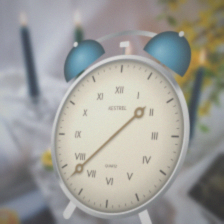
h=1 m=38
